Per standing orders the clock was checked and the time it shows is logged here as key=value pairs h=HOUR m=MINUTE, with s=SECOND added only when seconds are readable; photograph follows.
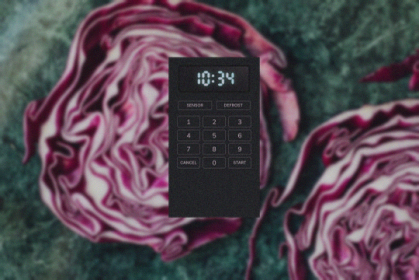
h=10 m=34
